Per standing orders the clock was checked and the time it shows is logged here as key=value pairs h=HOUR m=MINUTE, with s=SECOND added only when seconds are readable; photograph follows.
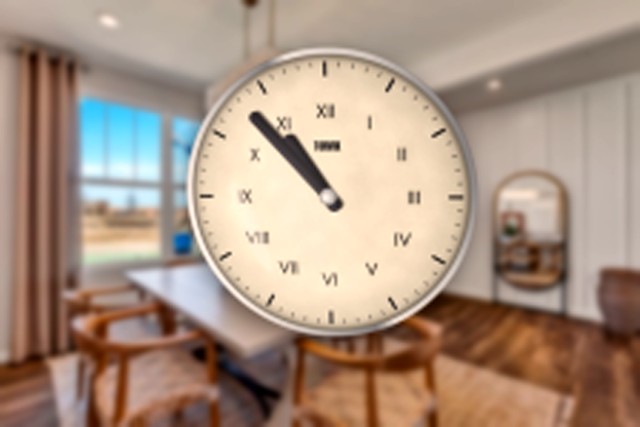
h=10 m=53
